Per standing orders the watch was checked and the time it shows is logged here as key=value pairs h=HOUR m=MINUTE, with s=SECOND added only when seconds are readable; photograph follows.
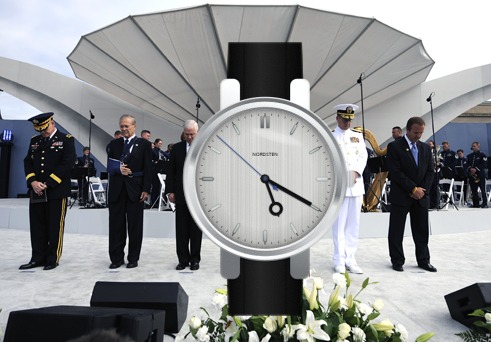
h=5 m=19 s=52
